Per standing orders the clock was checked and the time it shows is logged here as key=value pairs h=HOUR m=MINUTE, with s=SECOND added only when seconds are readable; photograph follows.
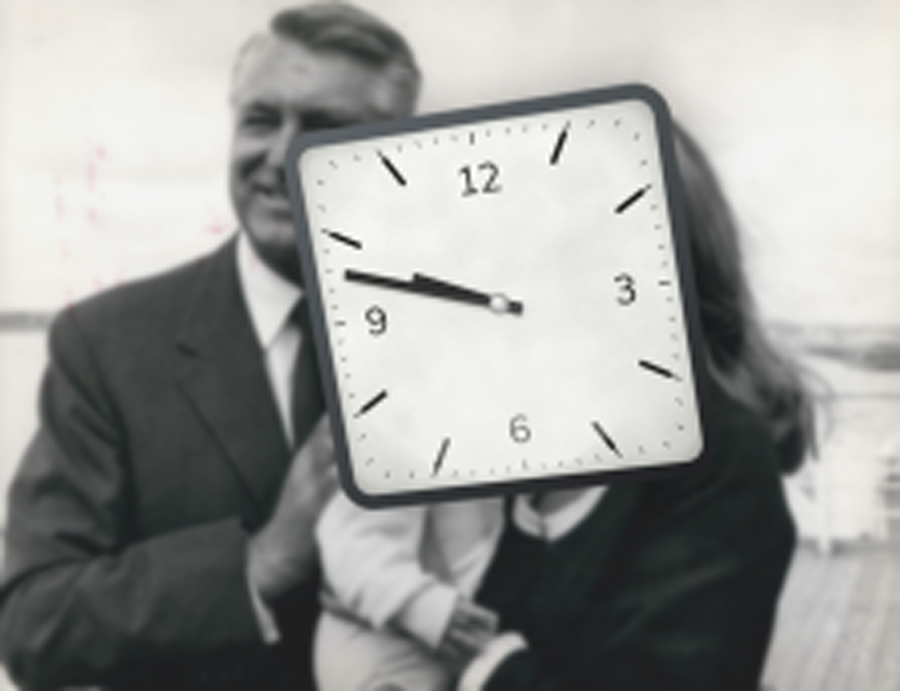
h=9 m=48
